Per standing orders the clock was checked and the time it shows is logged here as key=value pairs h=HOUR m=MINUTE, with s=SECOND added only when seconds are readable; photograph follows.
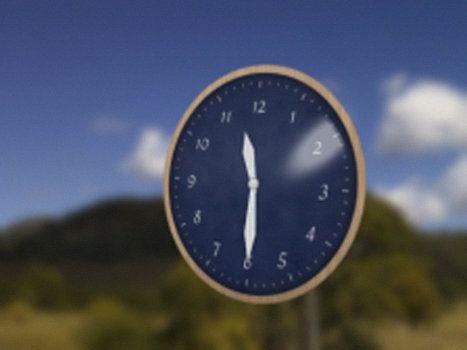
h=11 m=30
